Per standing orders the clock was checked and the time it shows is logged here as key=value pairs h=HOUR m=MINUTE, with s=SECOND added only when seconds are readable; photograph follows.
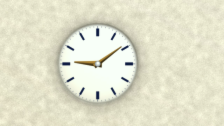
h=9 m=9
